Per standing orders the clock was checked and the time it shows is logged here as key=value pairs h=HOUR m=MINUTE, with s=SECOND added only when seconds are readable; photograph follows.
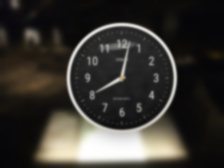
h=8 m=2
